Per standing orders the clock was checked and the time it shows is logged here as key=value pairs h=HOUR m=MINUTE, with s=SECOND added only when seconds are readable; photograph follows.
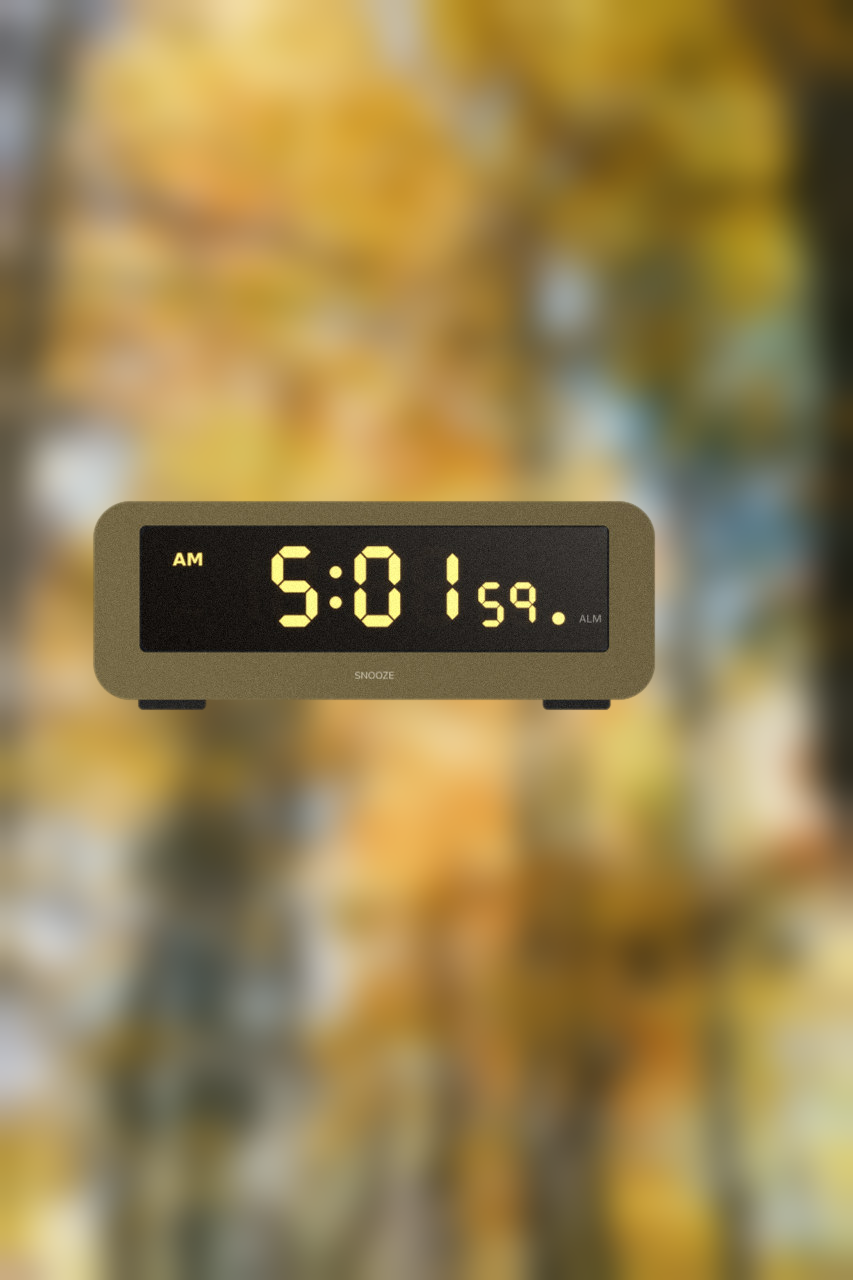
h=5 m=1 s=59
